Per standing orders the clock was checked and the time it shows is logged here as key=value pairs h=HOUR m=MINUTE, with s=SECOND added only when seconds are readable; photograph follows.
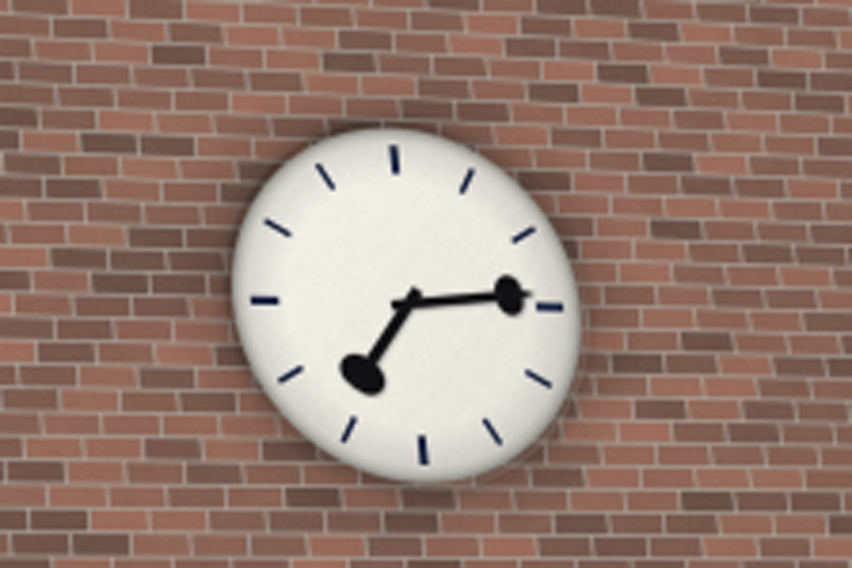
h=7 m=14
